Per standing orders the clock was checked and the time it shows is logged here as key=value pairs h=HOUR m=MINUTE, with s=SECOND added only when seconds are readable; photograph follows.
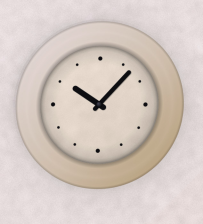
h=10 m=7
